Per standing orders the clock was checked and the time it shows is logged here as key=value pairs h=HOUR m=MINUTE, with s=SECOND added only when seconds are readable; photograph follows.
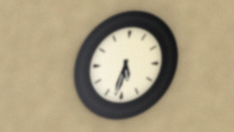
h=5 m=32
